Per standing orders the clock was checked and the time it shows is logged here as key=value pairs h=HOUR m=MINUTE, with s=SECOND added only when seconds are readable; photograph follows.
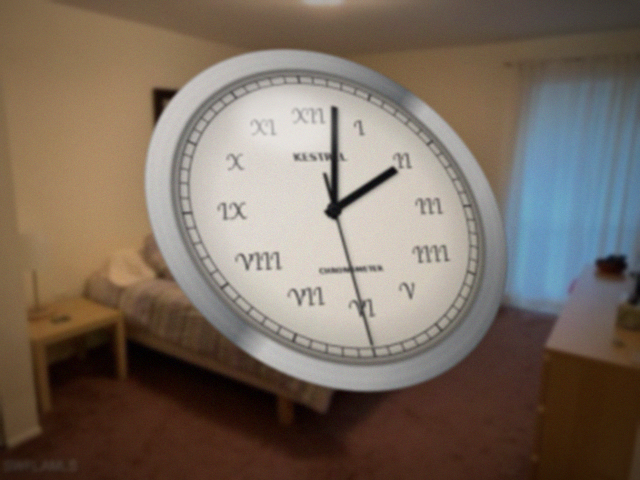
h=2 m=2 s=30
